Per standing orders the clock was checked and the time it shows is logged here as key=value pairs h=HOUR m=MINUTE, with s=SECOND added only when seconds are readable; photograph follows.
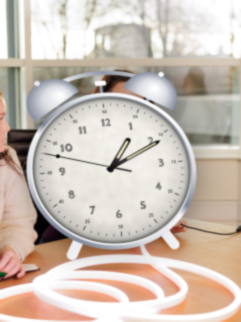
h=1 m=10 s=48
